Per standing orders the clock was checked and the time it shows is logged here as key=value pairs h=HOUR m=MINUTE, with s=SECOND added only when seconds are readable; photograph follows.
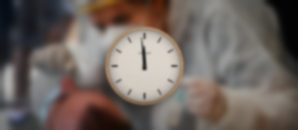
h=11 m=59
